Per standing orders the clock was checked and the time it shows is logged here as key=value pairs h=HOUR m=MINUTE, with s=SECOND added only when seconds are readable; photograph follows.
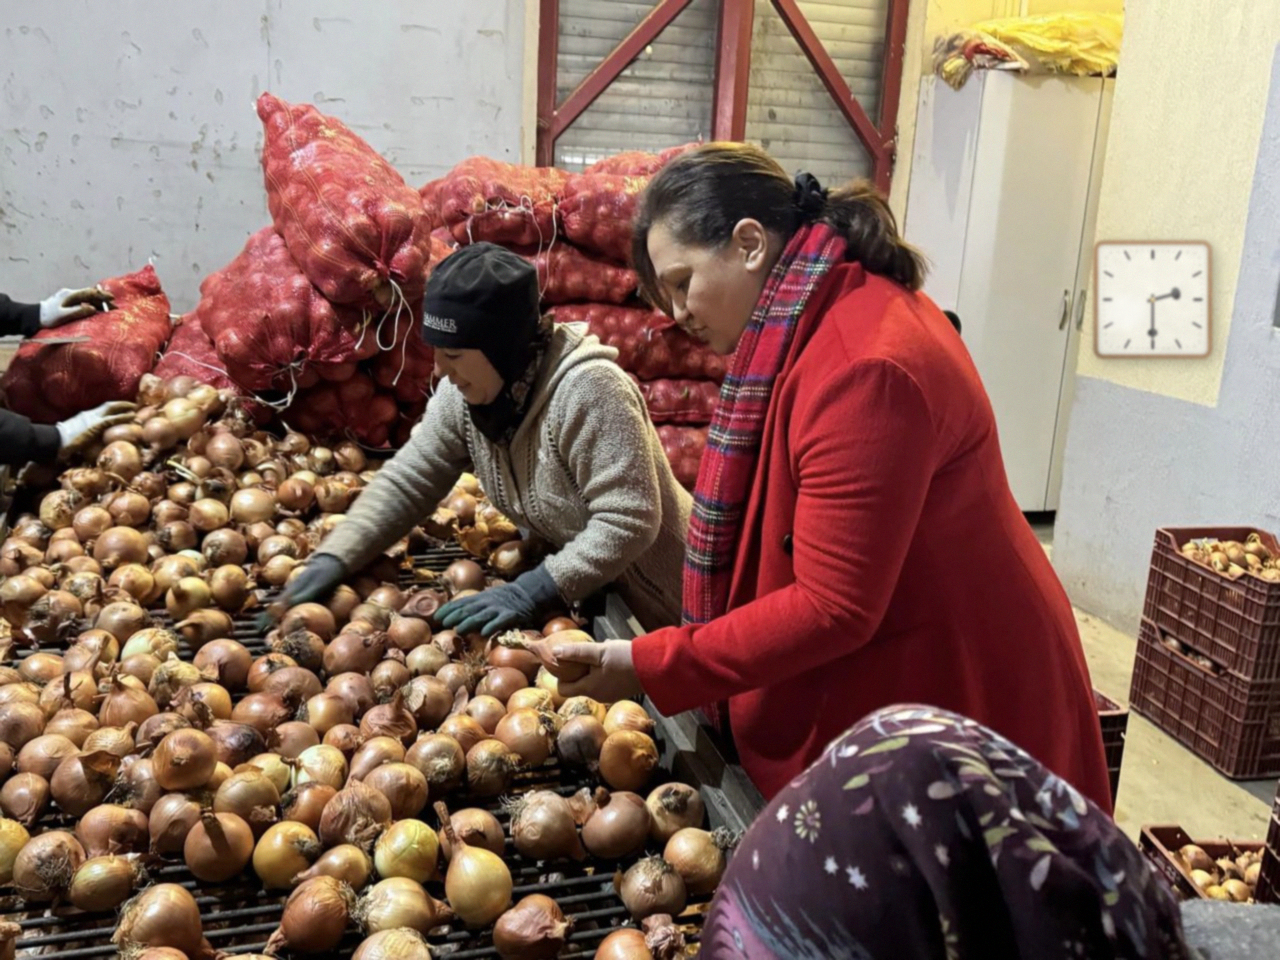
h=2 m=30
